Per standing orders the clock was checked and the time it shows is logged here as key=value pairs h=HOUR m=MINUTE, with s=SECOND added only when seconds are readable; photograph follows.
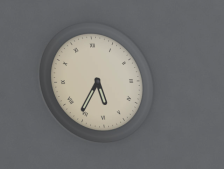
h=5 m=36
